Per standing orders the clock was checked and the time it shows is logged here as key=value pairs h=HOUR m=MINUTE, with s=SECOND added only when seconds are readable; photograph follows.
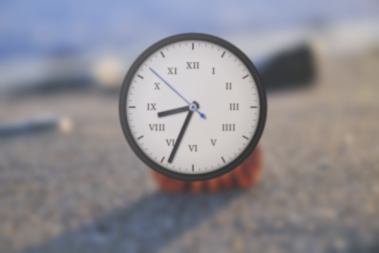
h=8 m=33 s=52
